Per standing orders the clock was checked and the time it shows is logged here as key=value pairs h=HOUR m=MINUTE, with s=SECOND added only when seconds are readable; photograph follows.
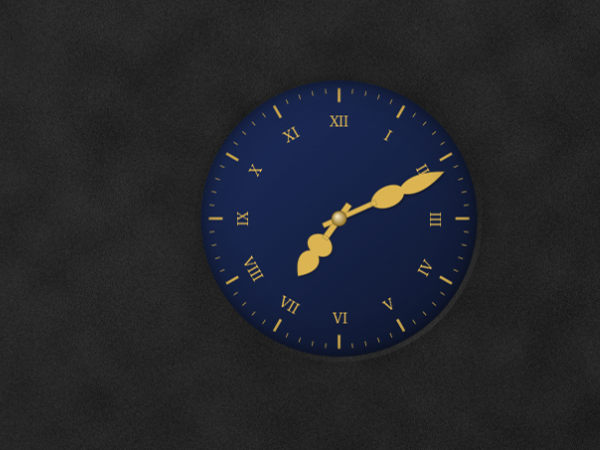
h=7 m=11
